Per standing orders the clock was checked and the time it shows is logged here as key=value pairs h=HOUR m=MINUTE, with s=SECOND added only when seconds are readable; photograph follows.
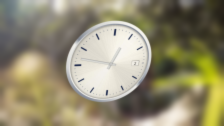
h=12 m=47
